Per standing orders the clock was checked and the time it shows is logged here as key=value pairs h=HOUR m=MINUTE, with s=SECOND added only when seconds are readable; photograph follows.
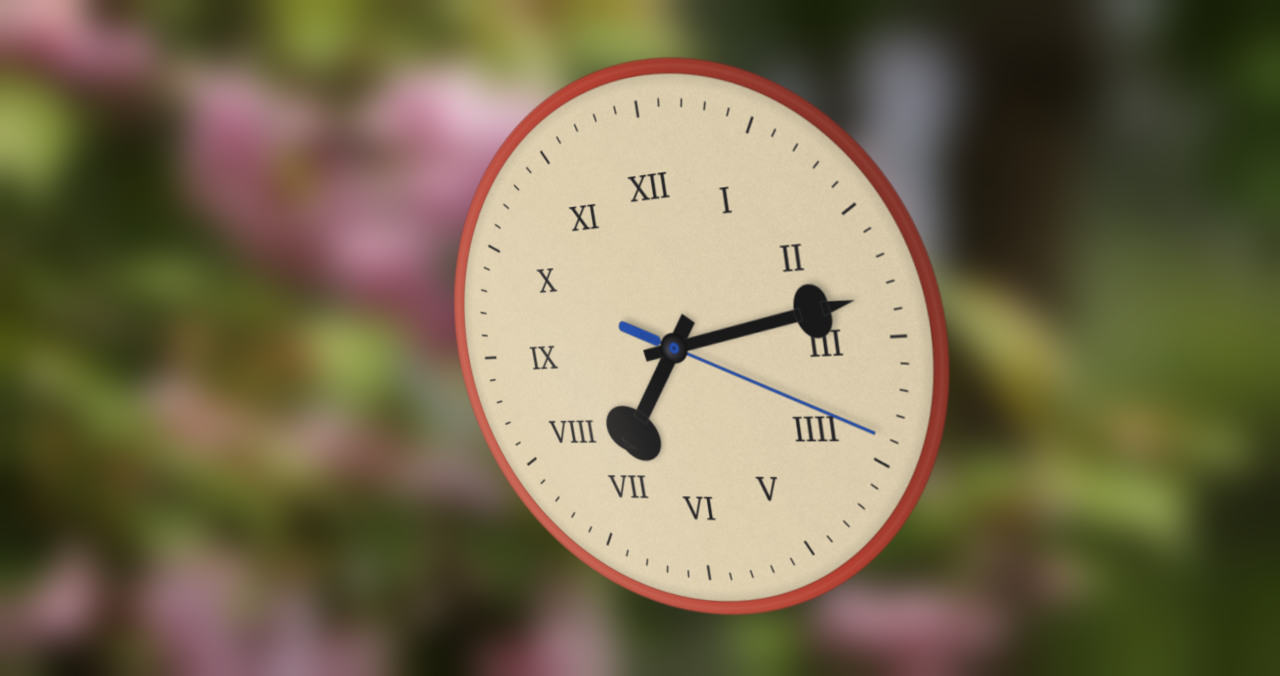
h=7 m=13 s=19
